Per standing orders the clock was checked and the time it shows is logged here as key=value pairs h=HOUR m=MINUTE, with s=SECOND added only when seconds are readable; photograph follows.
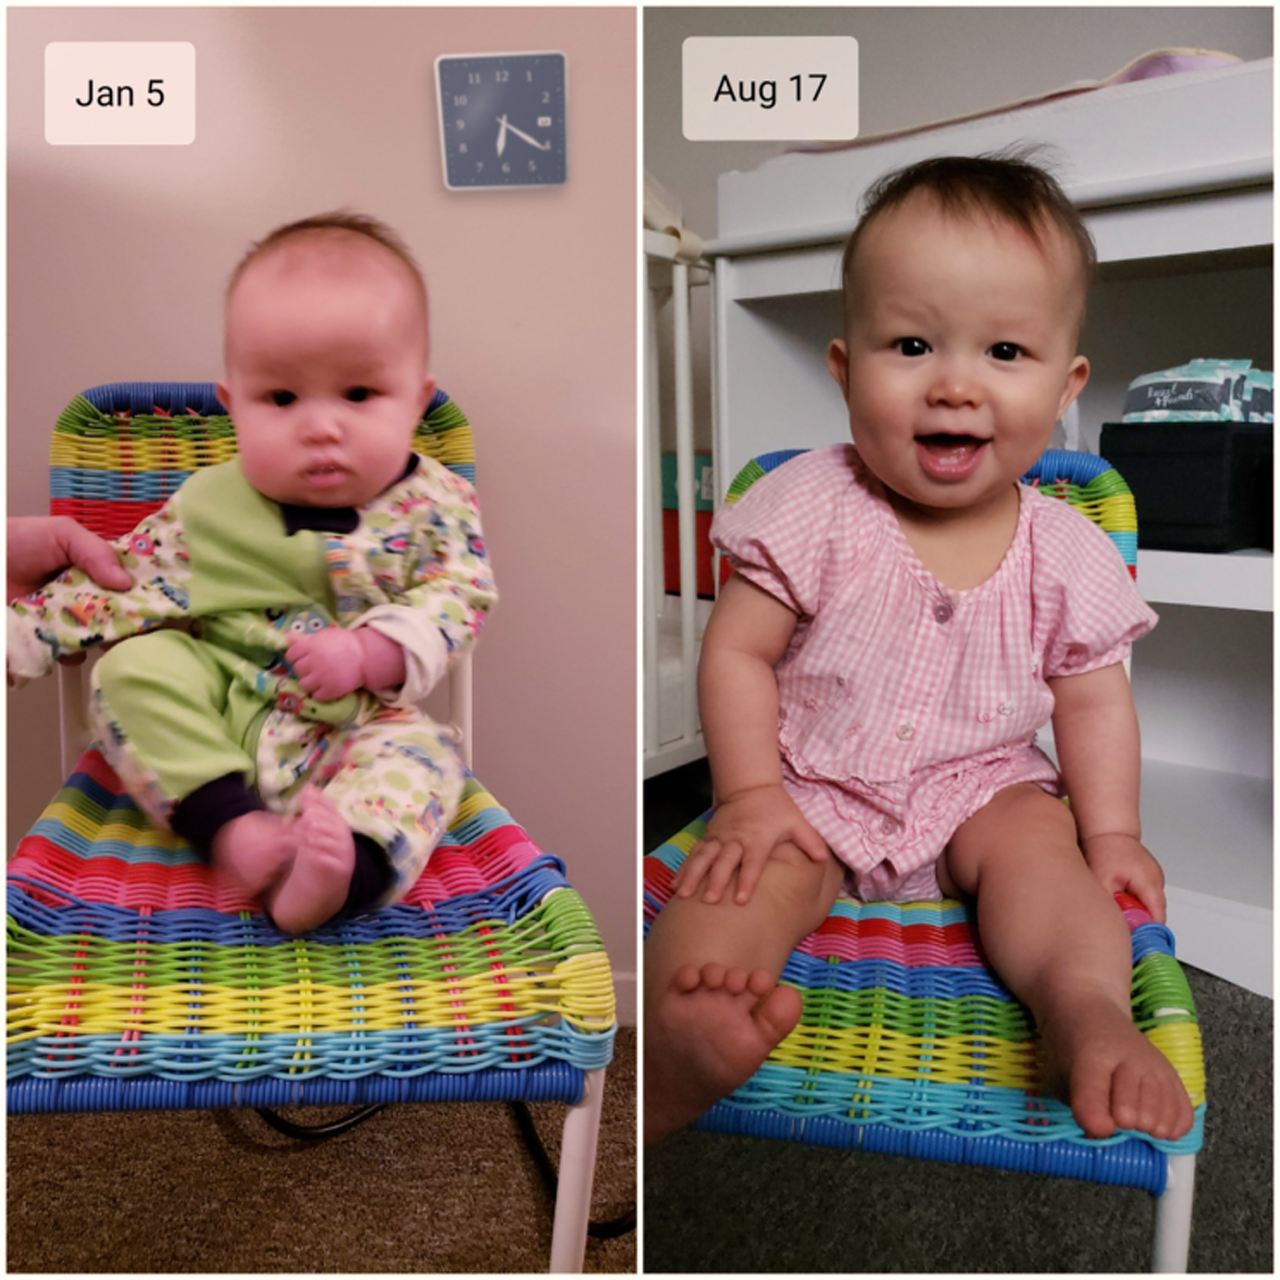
h=6 m=21
